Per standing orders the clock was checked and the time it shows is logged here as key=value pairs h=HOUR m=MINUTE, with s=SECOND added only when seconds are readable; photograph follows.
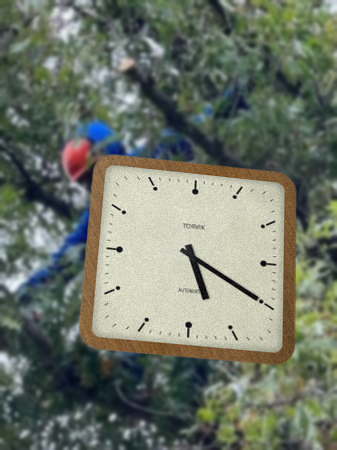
h=5 m=20
